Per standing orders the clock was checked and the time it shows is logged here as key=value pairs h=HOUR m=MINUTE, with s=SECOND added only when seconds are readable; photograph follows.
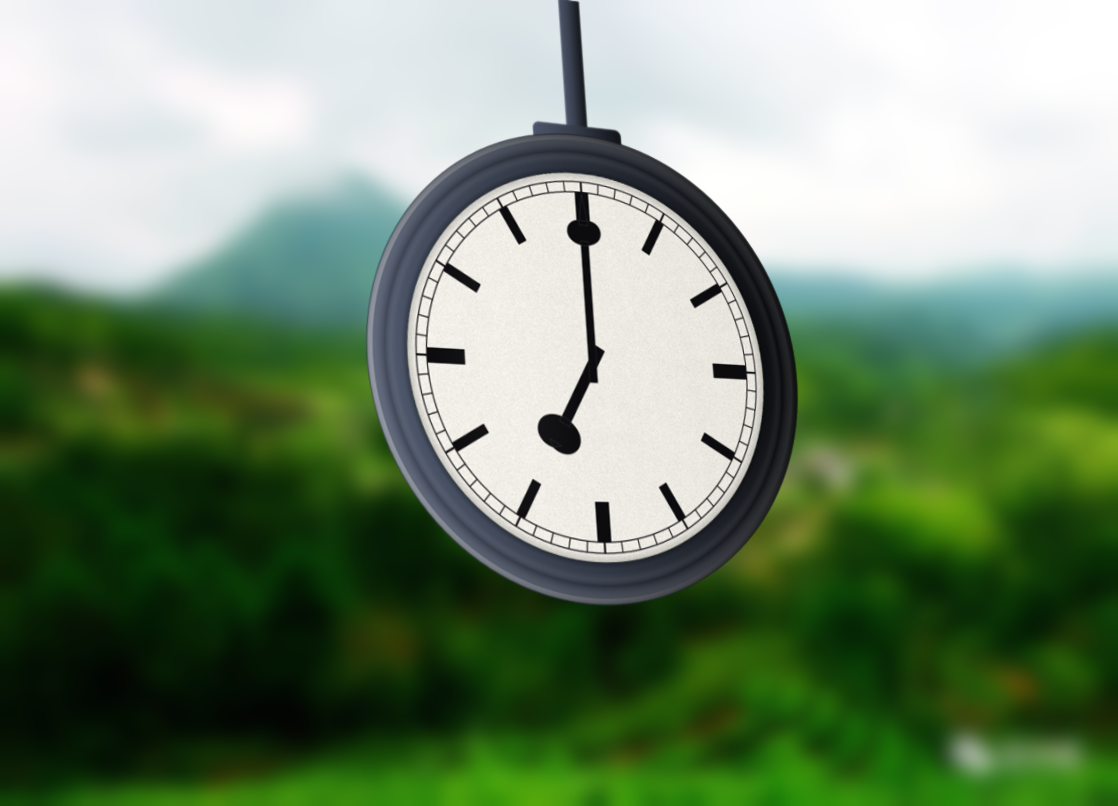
h=7 m=0
